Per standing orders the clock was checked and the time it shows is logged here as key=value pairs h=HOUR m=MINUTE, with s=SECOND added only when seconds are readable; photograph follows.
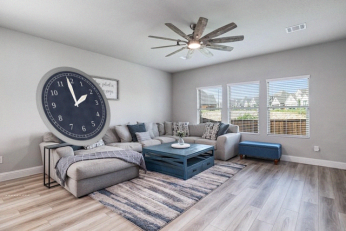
h=1 m=59
